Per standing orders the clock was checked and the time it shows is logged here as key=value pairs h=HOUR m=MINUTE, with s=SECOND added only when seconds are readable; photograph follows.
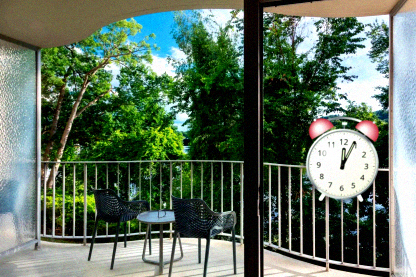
h=12 m=4
